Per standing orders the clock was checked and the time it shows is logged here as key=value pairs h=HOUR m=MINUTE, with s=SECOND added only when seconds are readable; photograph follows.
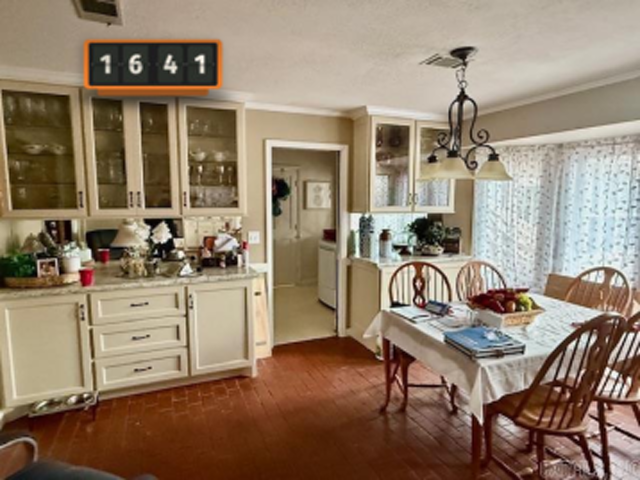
h=16 m=41
